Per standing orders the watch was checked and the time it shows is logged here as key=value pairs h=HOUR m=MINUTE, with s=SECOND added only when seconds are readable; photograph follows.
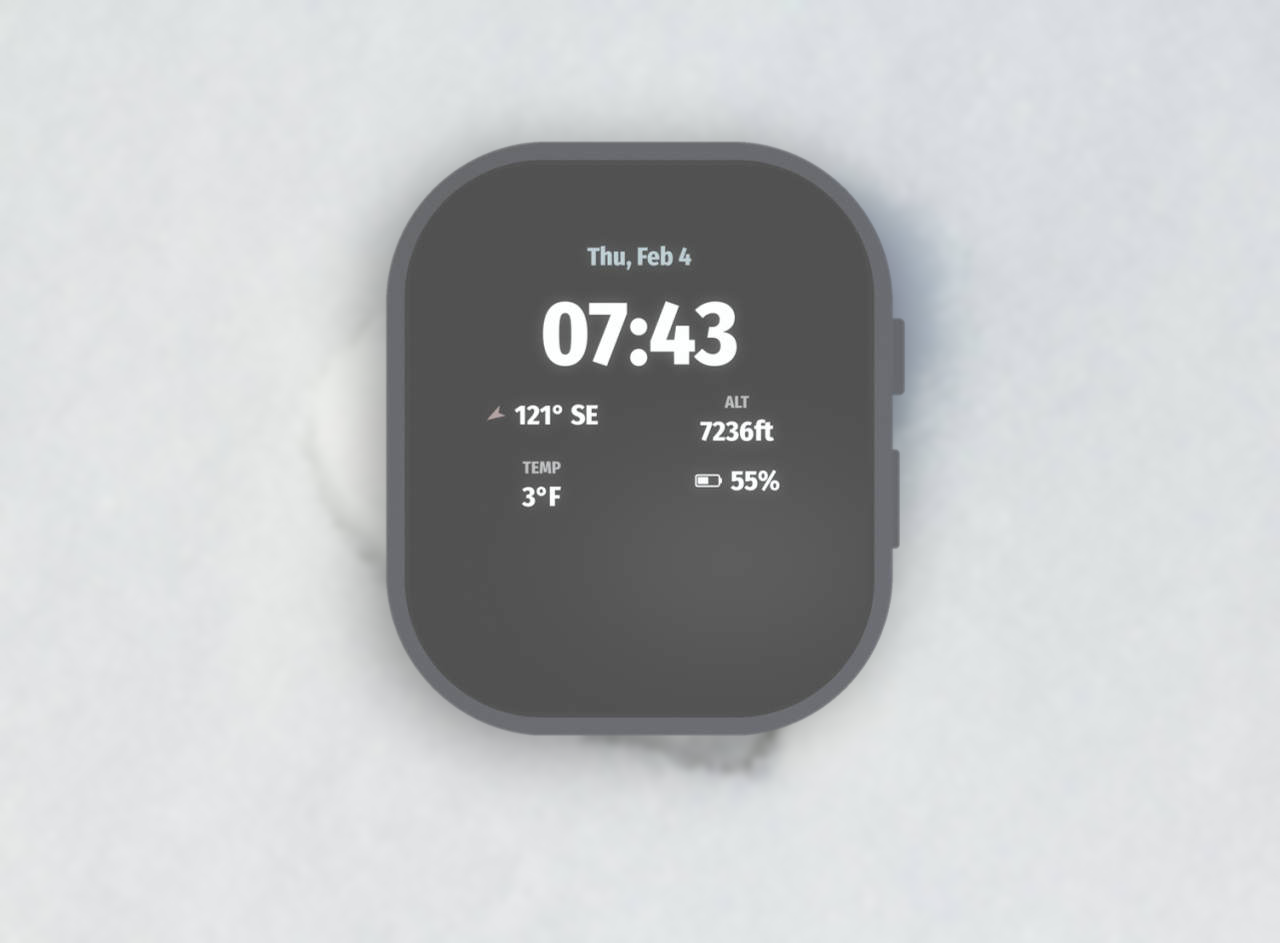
h=7 m=43
